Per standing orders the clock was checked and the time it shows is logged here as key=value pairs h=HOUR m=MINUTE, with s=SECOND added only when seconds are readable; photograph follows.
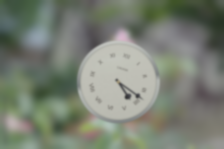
h=4 m=18
